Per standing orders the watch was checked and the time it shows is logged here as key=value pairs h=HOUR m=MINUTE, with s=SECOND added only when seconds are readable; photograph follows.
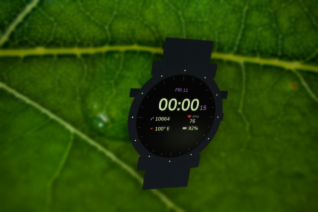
h=0 m=0
